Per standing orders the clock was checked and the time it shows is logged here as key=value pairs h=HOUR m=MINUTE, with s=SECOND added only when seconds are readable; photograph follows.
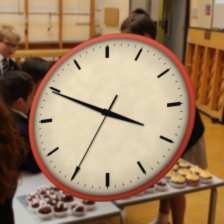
h=3 m=49 s=35
